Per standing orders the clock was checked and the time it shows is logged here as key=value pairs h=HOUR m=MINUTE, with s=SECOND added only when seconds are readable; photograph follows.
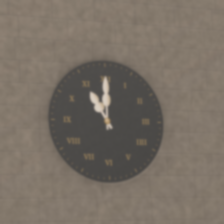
h=11 m=0
